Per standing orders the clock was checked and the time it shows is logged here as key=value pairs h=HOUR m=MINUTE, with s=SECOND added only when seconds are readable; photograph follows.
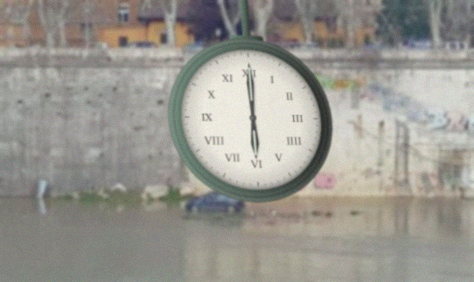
h=6 m=0
